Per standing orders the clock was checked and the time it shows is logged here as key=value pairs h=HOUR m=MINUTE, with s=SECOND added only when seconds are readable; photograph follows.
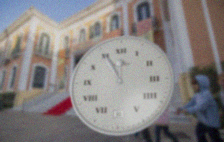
h=11 m=55
